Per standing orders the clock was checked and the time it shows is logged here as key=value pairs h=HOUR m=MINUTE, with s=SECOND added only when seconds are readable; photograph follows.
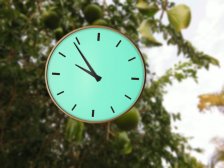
h=9 m=54
